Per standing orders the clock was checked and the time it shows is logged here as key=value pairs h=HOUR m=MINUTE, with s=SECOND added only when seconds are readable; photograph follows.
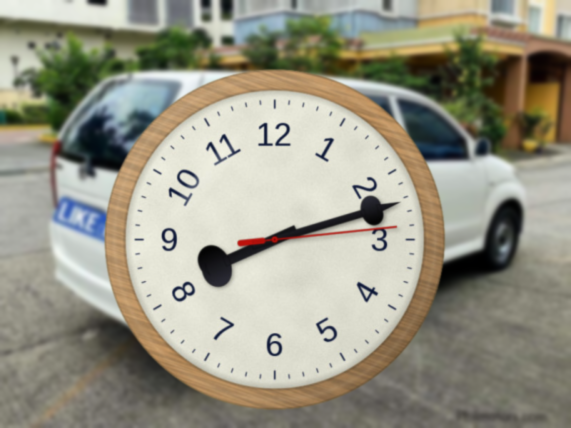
h=8 m=12 s=14
